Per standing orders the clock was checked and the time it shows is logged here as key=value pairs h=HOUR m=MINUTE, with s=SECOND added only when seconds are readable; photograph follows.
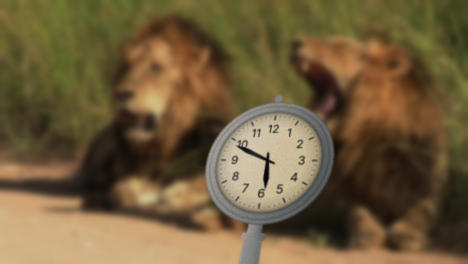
h=5 m=49
